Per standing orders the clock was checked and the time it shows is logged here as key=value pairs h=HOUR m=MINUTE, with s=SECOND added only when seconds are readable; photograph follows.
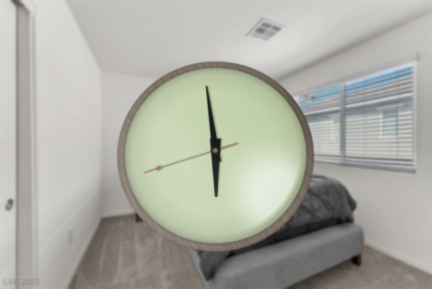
h=5 m=58 s=42
